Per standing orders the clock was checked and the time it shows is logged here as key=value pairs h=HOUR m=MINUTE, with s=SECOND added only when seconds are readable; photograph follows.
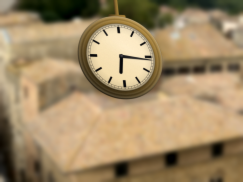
h=6 m=16
